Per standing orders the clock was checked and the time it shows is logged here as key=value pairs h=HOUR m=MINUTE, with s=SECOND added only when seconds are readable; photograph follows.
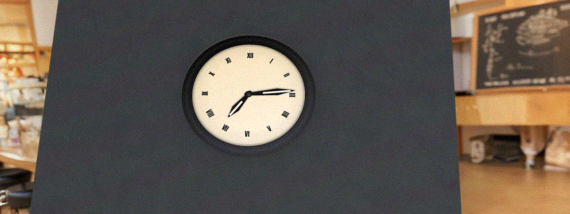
h=7 m=14
